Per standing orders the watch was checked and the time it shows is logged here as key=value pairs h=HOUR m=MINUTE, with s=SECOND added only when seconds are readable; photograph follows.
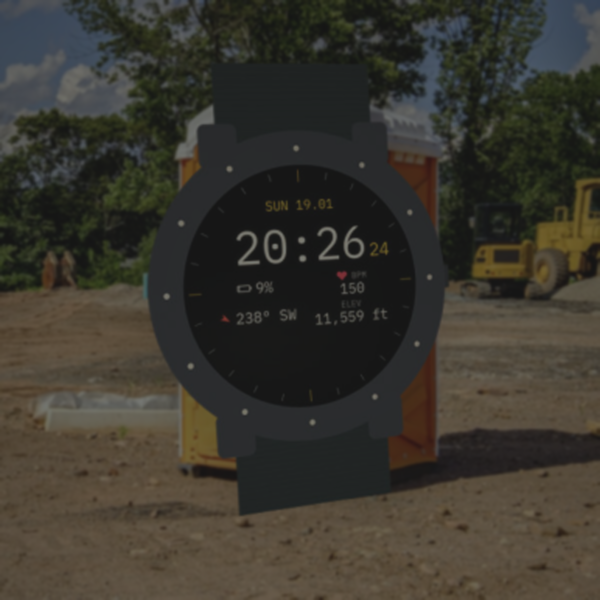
h=20 m=26 s=24
